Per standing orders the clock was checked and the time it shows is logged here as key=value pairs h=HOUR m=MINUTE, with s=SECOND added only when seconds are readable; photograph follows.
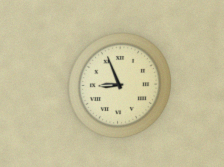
h=8 m=56
